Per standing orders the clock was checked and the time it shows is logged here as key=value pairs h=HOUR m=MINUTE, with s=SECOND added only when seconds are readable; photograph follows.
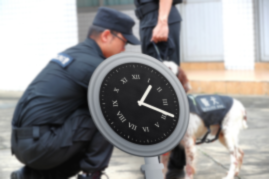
h=1 m=19
